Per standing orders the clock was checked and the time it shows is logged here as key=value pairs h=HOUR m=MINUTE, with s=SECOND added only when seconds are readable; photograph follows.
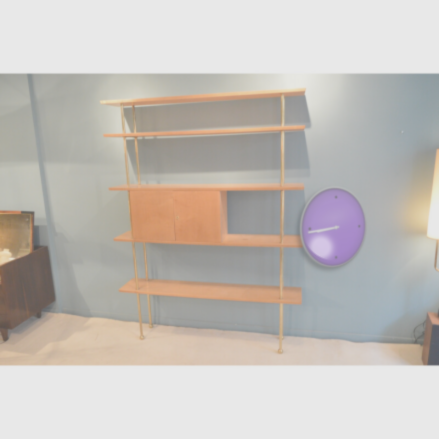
h=8 m=44
